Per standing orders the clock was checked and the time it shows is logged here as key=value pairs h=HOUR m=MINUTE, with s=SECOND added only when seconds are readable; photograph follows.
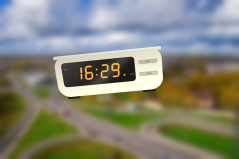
h=16 m=29
